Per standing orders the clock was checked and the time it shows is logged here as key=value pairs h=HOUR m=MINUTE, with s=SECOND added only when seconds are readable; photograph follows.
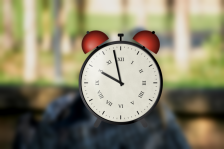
h=9 m=58
